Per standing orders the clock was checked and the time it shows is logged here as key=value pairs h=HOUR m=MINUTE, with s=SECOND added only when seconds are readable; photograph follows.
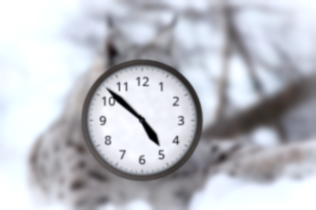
h=4 m=52
